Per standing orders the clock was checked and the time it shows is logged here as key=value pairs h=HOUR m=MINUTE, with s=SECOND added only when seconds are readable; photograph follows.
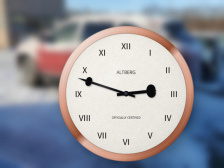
h=2 m=48
